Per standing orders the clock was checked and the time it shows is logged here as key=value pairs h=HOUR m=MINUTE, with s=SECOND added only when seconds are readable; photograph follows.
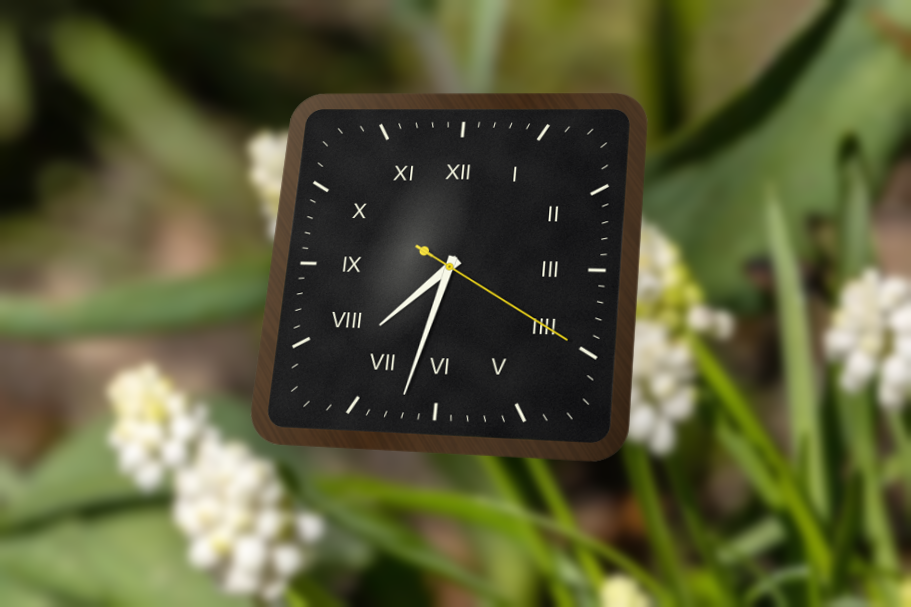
h=7 m=32 s=20
